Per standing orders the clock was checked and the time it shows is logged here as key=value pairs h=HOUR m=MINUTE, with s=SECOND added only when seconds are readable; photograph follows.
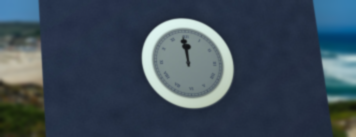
h=11 m=59
